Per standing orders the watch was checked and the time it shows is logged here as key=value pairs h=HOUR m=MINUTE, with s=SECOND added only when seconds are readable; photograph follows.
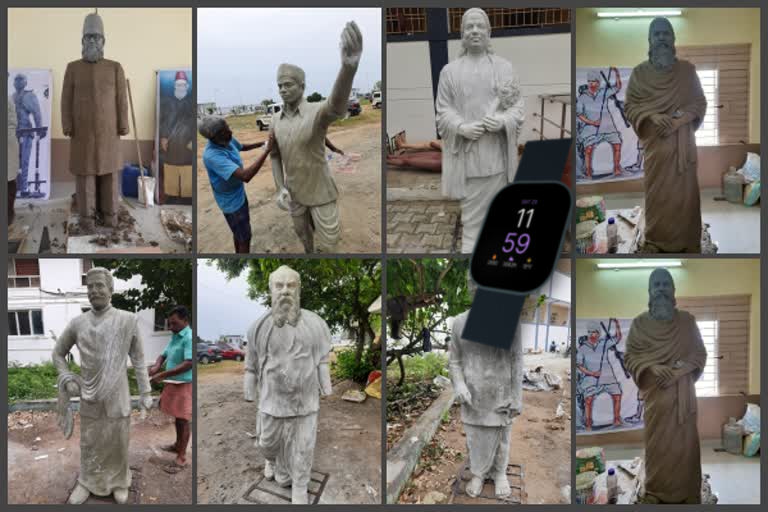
h=11 m=59
